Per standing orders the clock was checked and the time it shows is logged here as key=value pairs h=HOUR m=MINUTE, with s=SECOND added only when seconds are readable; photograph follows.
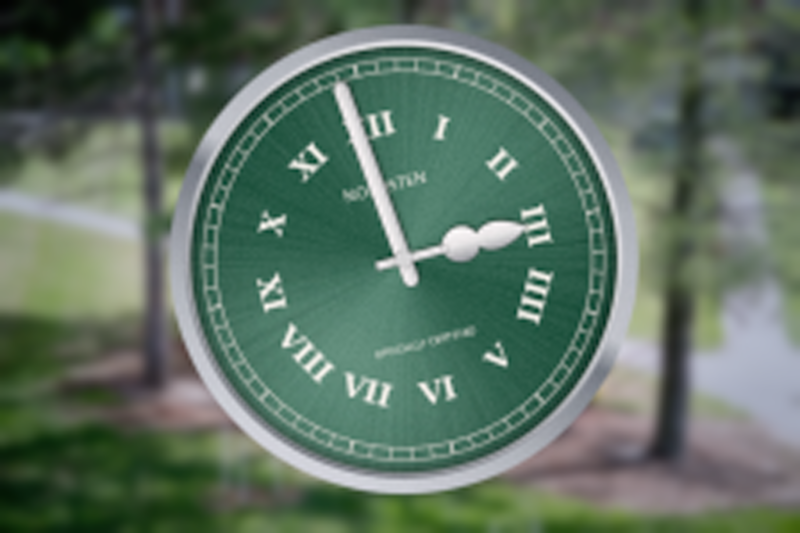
h=2 m=59
